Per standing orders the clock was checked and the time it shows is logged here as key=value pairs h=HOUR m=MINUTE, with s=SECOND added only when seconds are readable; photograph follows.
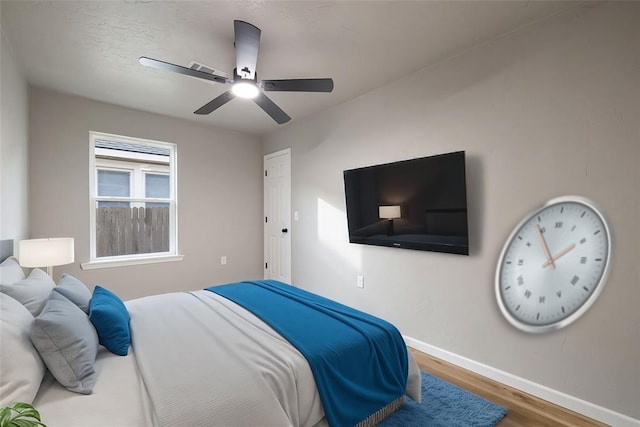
h=1 m=54
